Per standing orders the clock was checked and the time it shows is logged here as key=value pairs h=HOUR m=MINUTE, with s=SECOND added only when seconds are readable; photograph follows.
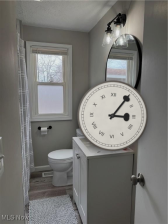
h=3 m=6
